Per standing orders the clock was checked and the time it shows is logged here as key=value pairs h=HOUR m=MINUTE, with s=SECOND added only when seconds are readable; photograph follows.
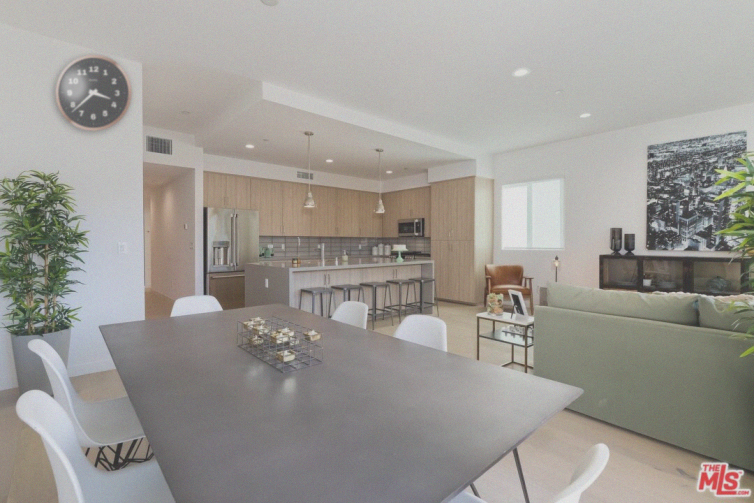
h=3 m=38
